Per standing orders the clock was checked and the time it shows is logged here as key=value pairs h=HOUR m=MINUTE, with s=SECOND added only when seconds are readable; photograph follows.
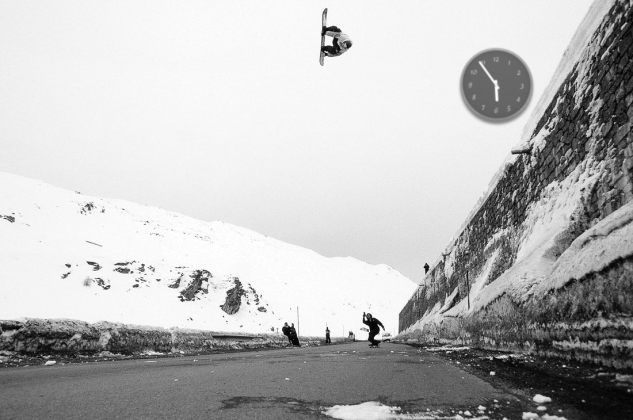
h=5 m=54
